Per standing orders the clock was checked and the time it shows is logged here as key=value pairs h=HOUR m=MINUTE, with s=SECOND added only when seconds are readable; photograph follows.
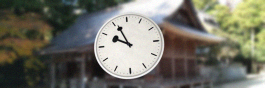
h=9 m=56
